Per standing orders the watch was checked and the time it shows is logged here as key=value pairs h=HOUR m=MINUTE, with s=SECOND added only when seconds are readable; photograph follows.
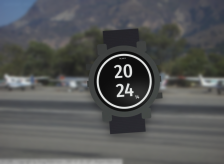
h=20 m=24
